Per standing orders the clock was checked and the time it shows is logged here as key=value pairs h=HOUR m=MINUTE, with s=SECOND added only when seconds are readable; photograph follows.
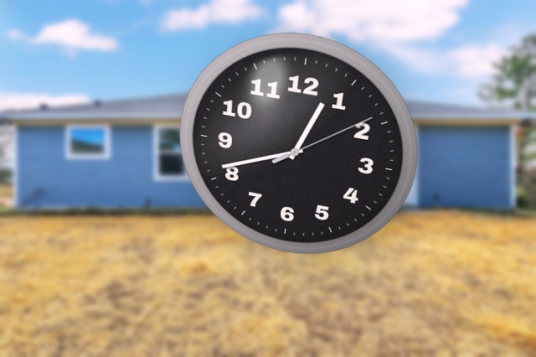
h=12 m=41 s=9
